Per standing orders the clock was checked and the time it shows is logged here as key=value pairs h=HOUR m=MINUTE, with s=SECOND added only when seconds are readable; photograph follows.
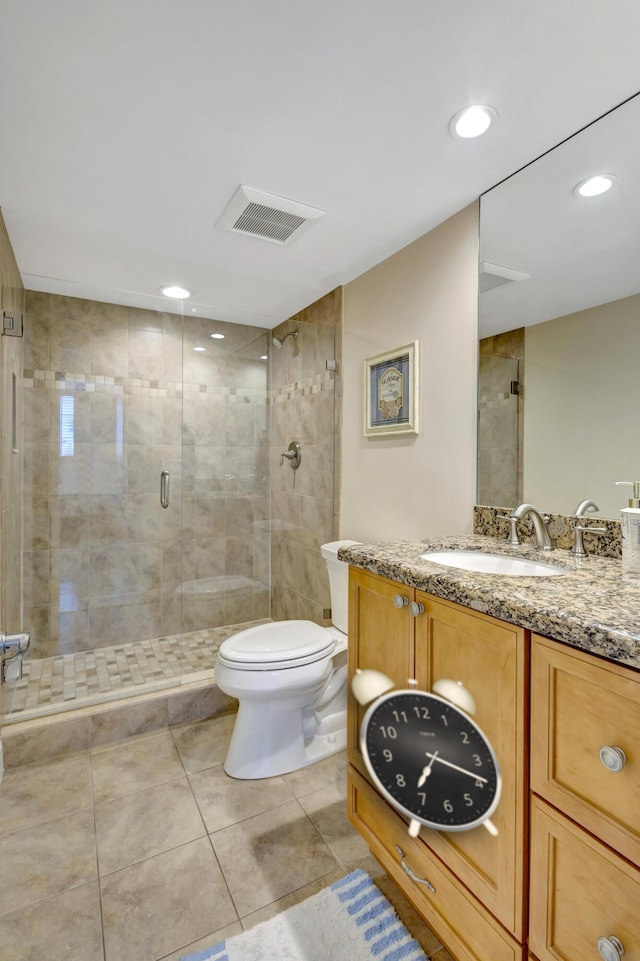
h=7 m=19
